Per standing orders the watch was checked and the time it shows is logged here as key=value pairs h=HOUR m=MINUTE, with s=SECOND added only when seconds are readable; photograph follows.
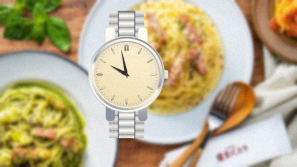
h=9 m=58
